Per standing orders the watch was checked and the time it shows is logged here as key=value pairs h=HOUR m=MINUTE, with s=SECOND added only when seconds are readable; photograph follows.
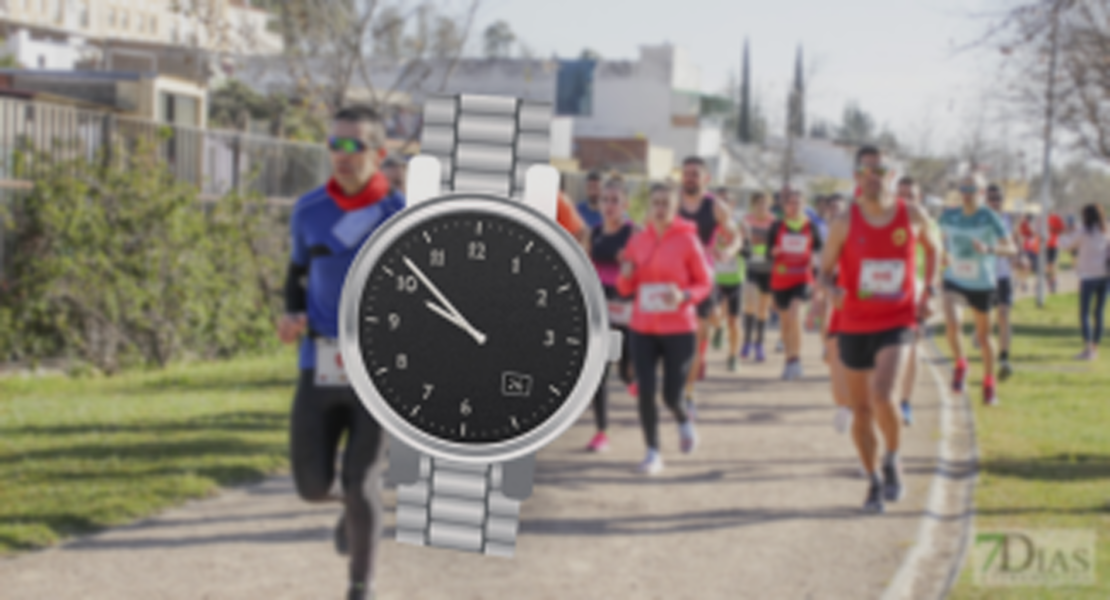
h=9 m=52
